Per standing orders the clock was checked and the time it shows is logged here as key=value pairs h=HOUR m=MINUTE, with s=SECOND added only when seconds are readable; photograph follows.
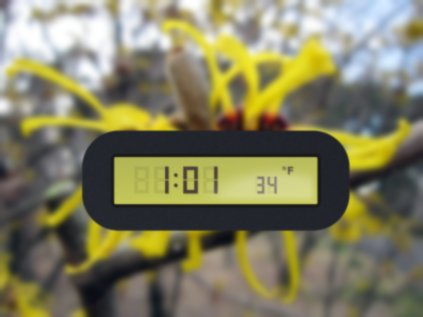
h=1 m=1
